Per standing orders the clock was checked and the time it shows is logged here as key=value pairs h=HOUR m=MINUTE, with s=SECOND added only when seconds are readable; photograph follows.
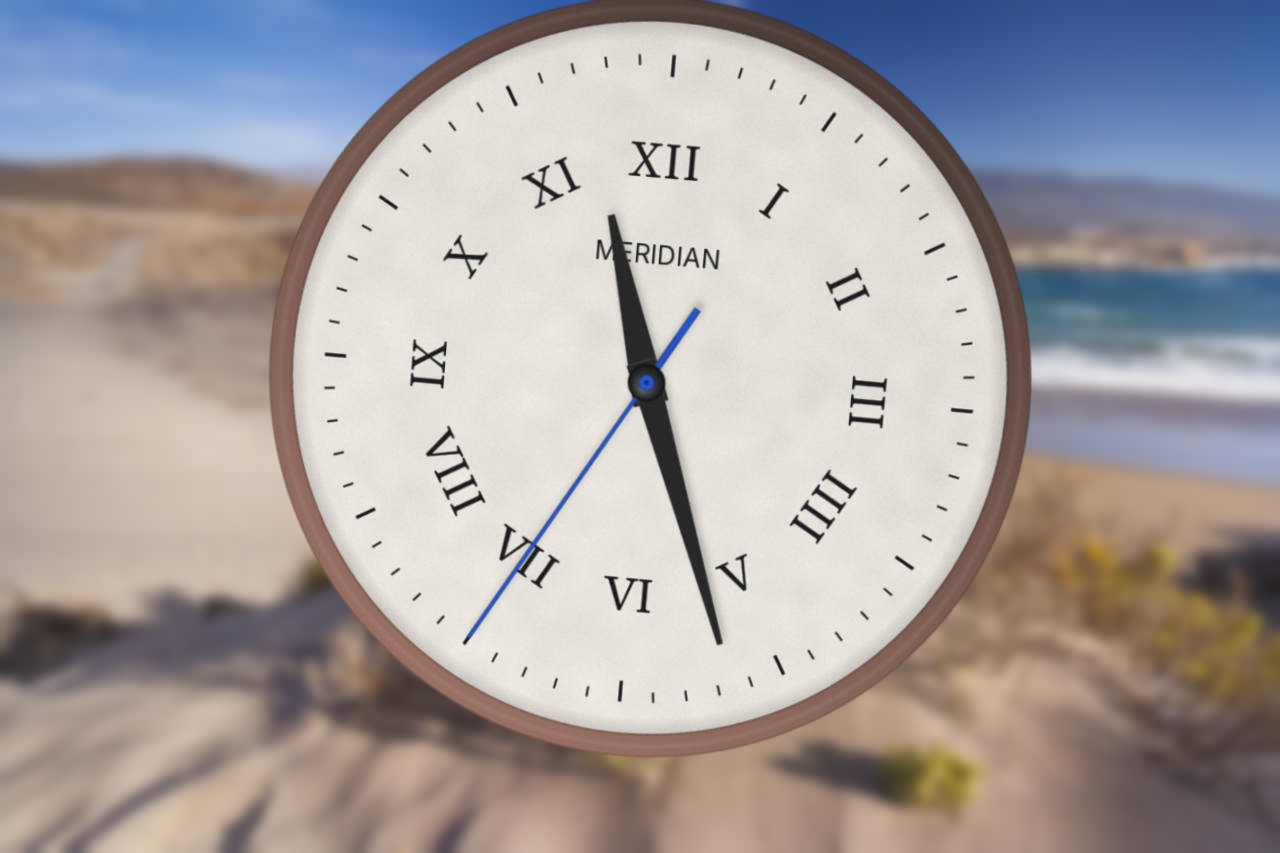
h=11 m=26 s=35
